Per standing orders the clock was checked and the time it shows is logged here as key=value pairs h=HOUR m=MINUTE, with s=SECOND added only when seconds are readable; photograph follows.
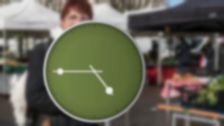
h=4 m=45
